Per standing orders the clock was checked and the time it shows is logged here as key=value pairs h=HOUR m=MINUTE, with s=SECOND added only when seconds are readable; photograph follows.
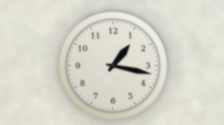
h=1 m=17
